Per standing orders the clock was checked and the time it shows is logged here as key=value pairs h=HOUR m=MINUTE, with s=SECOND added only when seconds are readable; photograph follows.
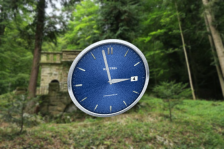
h=2 m=58
